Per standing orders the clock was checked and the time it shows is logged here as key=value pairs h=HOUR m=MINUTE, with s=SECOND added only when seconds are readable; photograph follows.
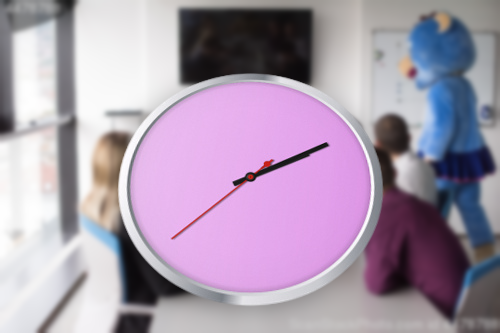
h=2 m=10 s=38
